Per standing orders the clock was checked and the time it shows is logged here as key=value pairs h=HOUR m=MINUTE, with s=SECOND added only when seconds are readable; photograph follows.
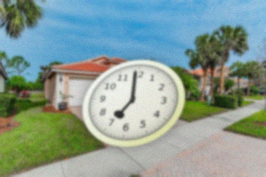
h=6 m=59
